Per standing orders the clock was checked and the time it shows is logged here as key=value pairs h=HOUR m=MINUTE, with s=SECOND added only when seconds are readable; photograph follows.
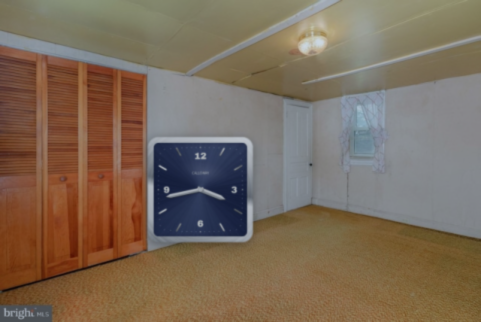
h=3 m=43
